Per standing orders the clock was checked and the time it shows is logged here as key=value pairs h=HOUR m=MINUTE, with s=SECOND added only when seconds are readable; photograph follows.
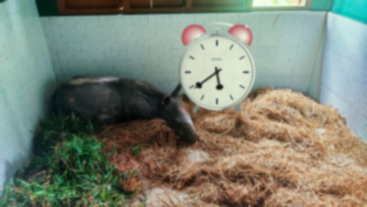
h=5 m=39
